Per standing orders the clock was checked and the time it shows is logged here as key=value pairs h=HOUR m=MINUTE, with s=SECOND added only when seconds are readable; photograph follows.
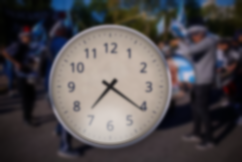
h=7 m=21
